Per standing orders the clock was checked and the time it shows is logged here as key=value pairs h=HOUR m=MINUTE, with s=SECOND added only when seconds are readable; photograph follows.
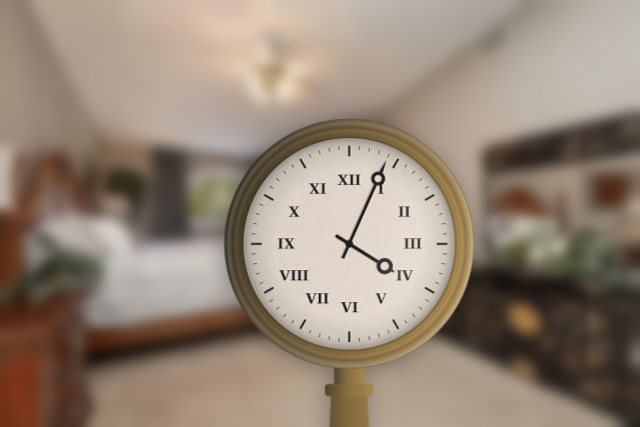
h=4 m=4
